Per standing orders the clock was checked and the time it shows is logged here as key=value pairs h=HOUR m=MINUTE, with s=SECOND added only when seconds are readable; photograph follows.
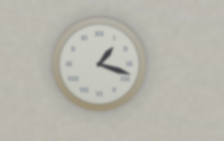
h=1 m=18
